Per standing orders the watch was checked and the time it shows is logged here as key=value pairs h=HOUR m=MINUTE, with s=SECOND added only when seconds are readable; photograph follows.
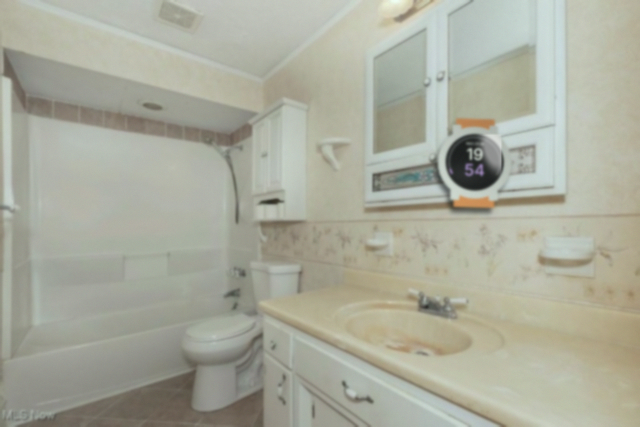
h=19 m=54
